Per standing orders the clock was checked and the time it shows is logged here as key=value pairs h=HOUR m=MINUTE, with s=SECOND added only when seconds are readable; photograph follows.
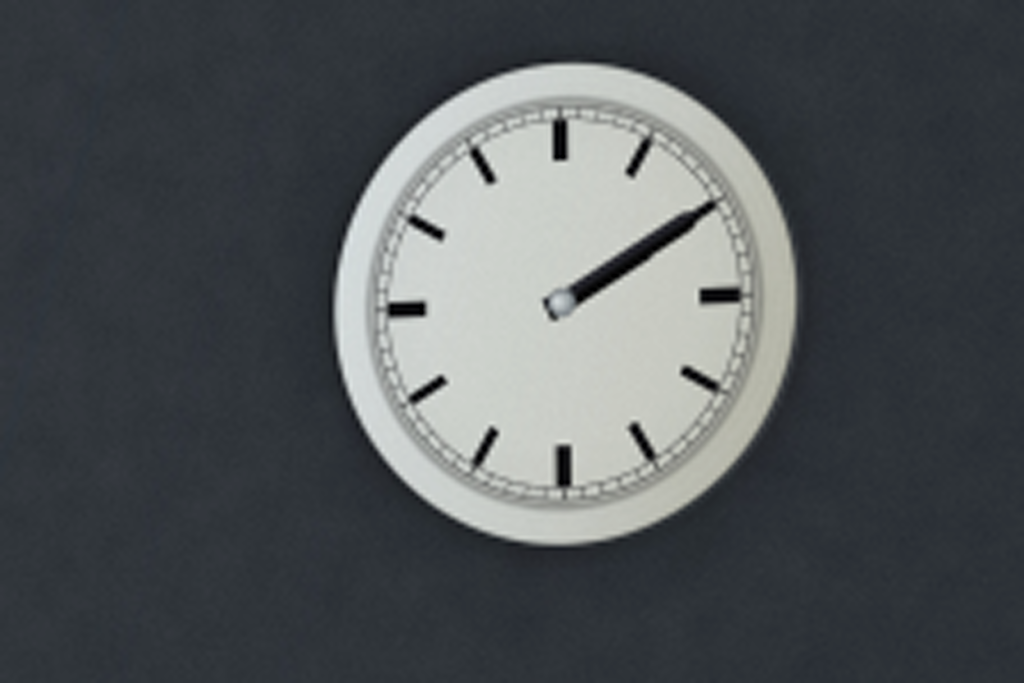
h=2 m=10
